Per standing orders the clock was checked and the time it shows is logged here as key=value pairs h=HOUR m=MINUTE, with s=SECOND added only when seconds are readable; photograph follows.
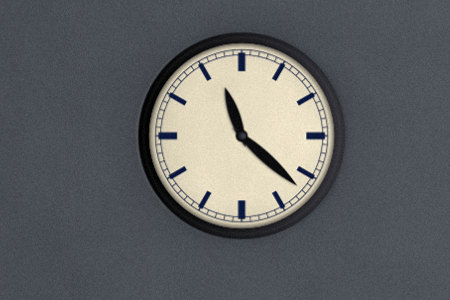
h=11 m=22
